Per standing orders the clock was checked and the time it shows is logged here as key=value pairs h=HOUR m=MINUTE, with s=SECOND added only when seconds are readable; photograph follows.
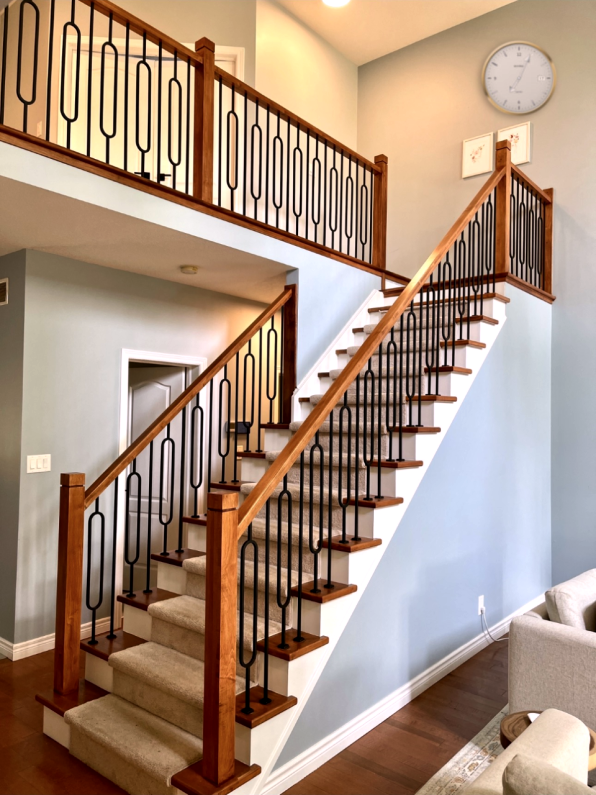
h=7 m=4
